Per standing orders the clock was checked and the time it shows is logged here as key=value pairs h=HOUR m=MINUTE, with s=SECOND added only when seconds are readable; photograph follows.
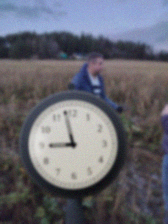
h=8 m=58
